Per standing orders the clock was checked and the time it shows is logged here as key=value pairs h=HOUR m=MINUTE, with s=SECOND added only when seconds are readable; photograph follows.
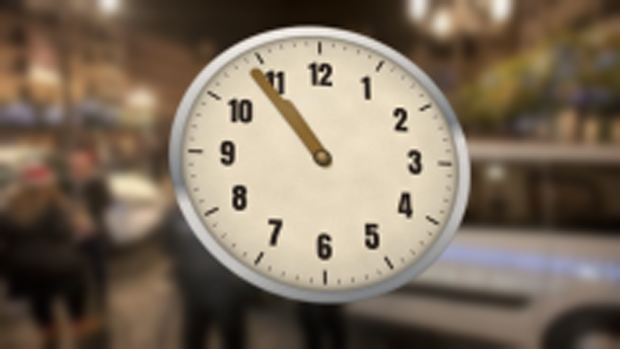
h=10 m=54
